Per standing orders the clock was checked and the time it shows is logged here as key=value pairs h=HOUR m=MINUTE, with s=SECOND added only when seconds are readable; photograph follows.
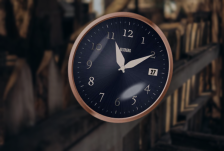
h=11 m=10
